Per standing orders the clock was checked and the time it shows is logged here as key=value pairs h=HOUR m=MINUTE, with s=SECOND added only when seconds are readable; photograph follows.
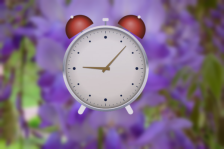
h=9 m=7
